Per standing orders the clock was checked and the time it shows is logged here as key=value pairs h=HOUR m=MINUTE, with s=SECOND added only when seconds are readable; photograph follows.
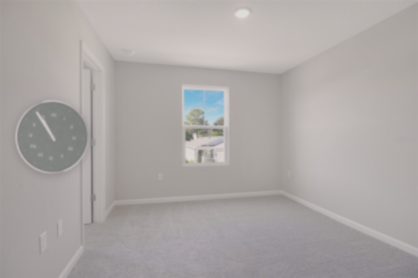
h=10 m=54
